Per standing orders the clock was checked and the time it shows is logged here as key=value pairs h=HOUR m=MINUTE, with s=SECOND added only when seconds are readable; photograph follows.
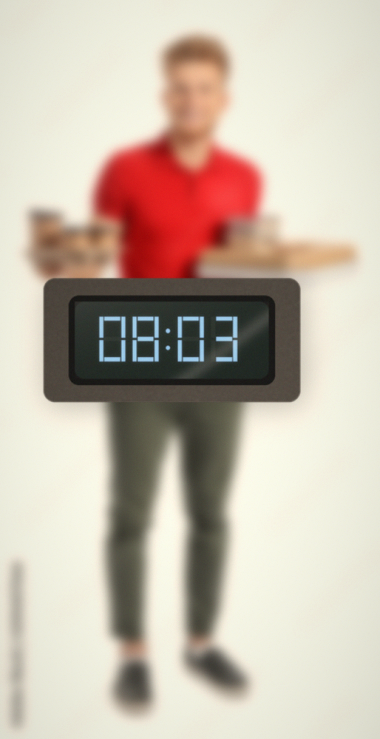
h=8 m=3
